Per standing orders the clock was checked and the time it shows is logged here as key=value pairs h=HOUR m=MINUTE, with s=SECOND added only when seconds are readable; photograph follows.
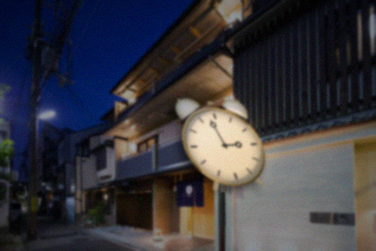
h=2 m=58
